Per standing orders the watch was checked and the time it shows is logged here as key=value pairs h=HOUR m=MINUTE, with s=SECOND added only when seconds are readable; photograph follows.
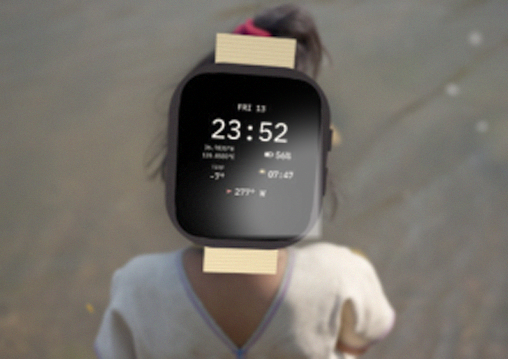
h=23 m=52
